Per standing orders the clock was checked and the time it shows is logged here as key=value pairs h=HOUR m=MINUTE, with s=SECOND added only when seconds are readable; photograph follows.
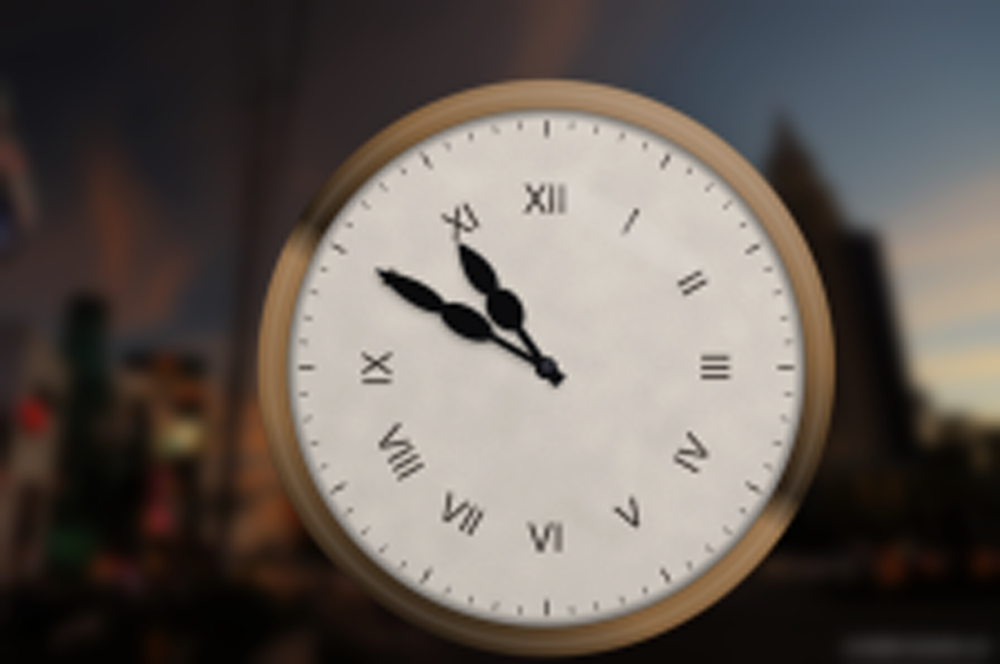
h=10 m=50
